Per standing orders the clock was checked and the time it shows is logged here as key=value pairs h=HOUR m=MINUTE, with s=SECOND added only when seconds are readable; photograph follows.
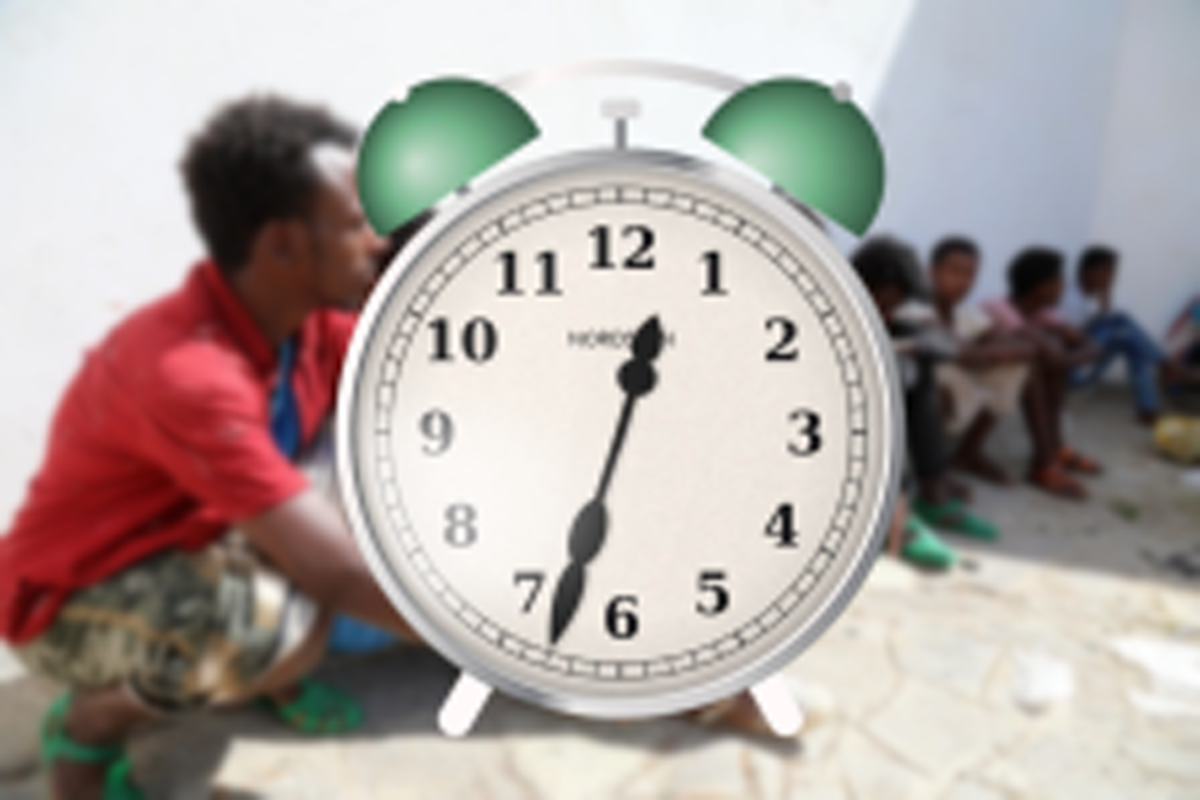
h=12 m=33
